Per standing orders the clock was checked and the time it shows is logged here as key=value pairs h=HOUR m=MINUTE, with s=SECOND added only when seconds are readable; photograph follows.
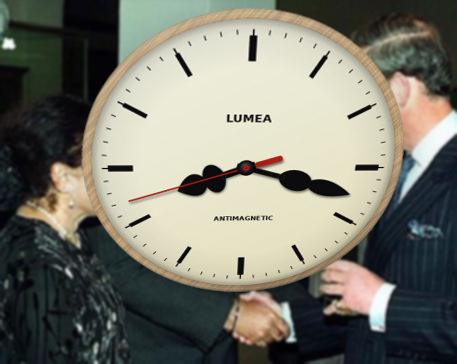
h=8 m=17 s=42
